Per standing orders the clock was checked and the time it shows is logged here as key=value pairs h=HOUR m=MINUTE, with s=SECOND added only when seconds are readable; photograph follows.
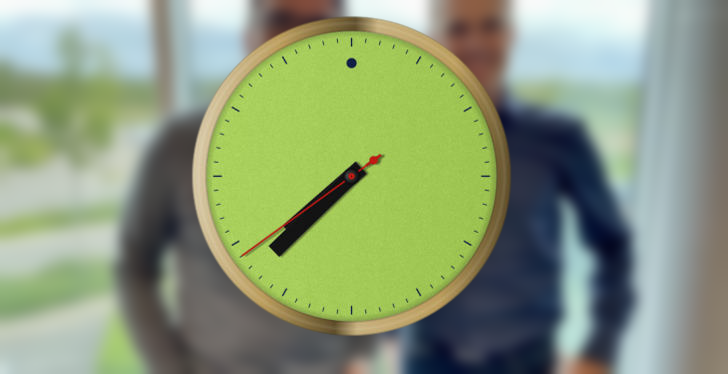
h=7 m=37 s=39
